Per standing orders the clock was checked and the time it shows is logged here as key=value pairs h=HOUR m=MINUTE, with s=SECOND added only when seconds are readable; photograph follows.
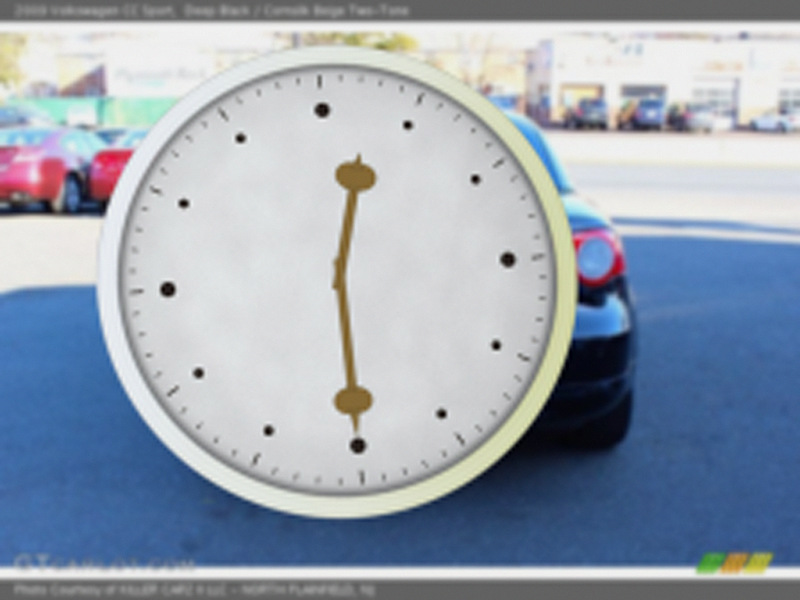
h=12 m=30
